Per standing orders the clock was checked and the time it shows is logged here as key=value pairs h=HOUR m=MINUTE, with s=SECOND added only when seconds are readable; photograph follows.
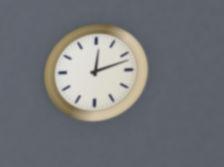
h=12 m=12
